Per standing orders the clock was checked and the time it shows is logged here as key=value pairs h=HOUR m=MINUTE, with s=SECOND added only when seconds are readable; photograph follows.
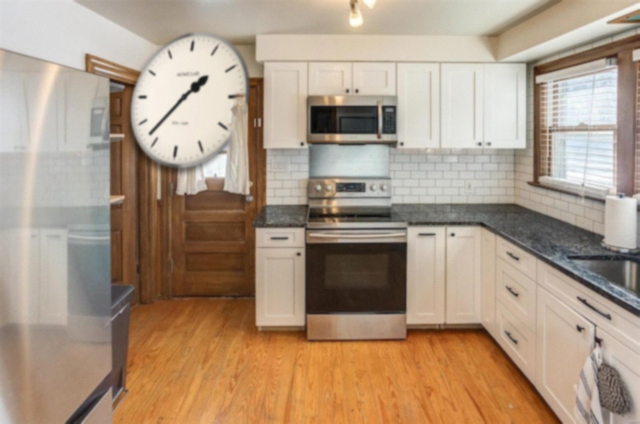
h=1 m=37
